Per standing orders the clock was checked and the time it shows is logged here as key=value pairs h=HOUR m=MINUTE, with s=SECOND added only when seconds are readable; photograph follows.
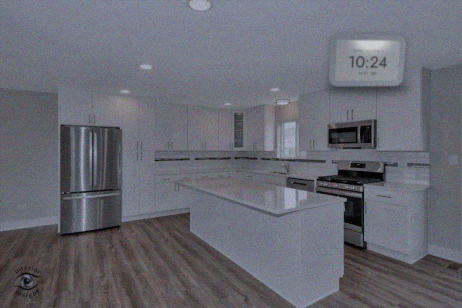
h=10 m=24
